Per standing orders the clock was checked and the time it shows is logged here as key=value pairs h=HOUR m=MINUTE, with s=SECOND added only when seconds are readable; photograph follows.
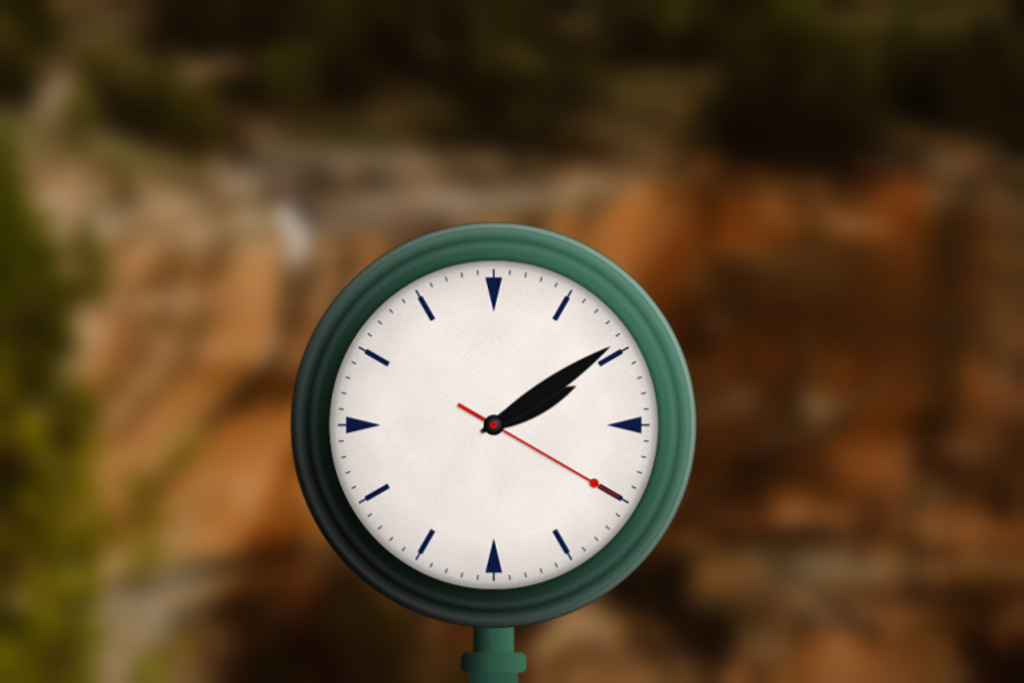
h=2 m=9 s=20
